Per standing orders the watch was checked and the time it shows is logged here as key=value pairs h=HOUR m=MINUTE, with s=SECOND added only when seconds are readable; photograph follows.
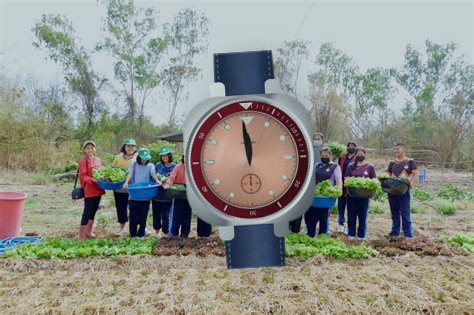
h=11 m=59
